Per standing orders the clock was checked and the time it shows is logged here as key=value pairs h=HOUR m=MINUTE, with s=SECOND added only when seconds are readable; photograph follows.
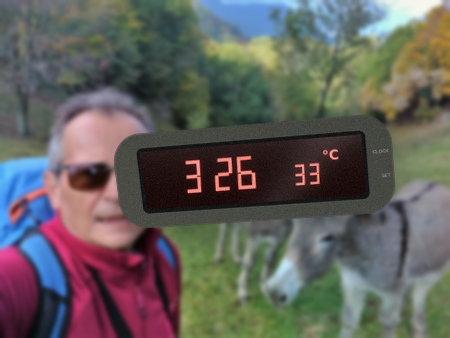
h=3 m=26
